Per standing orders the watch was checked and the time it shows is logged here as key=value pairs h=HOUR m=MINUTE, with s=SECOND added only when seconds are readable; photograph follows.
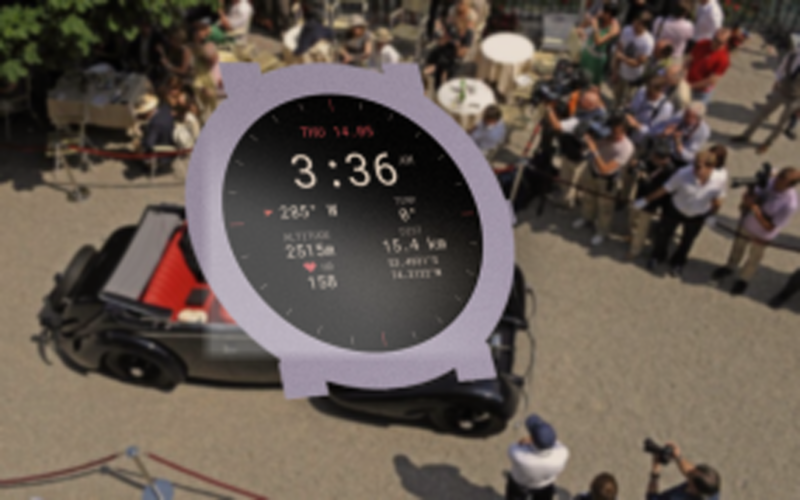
h=3 m=36
